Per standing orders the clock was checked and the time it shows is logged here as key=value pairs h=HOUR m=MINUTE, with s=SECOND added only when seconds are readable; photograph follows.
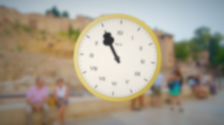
h=10 m=55
